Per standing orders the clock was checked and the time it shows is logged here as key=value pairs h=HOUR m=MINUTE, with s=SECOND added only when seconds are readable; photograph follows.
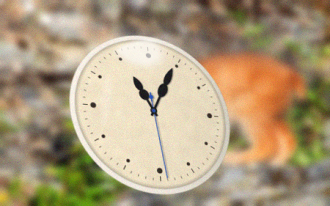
h=11 m=4 s=29
